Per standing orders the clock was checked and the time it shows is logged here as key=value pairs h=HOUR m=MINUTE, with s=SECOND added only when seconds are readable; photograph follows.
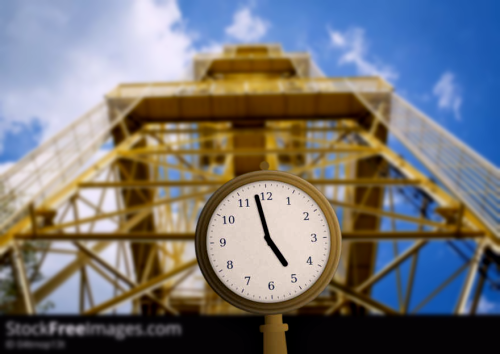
h=4 m=58
